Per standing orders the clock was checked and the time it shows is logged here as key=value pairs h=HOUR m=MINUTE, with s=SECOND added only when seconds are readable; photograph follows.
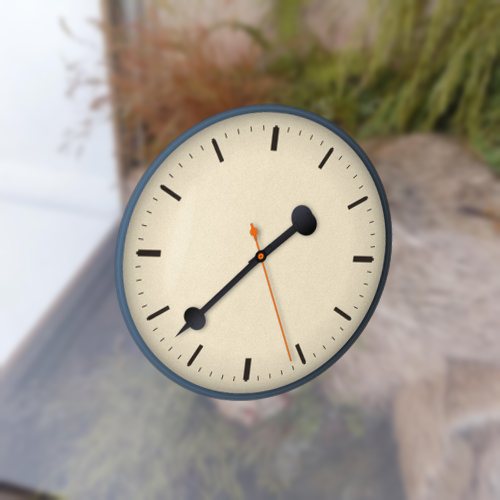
h=1 m=37 s=26
